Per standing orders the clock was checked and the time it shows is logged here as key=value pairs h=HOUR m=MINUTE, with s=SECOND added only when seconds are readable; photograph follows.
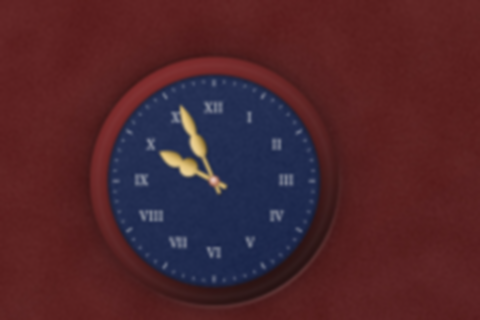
h=9 m=56
